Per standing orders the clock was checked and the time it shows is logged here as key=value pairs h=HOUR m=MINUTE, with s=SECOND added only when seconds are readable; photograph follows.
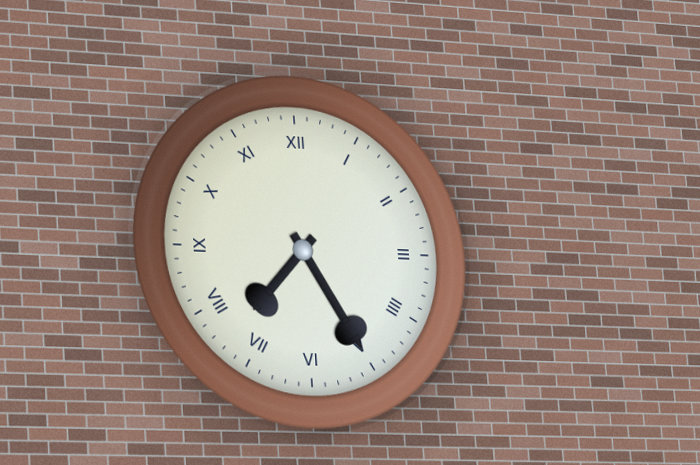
h=7 m=25
